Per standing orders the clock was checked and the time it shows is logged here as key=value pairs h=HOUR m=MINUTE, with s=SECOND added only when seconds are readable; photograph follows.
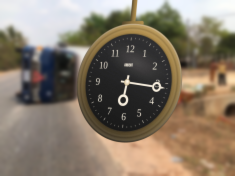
h=6 m=16
